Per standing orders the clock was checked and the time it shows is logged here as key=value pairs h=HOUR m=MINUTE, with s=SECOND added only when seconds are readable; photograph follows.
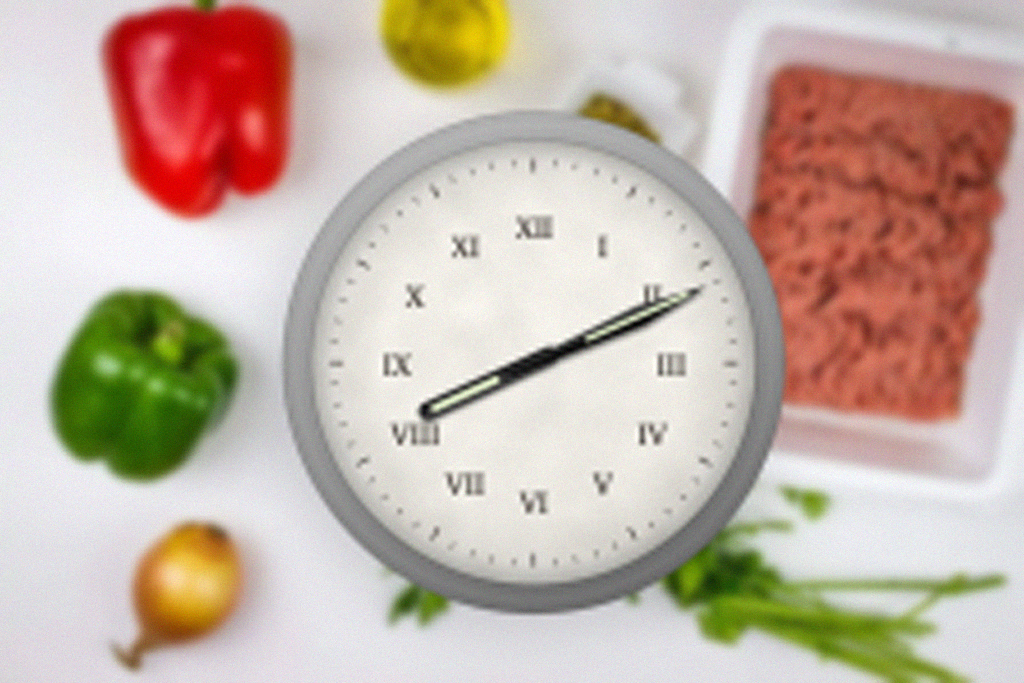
h=8 m=11
